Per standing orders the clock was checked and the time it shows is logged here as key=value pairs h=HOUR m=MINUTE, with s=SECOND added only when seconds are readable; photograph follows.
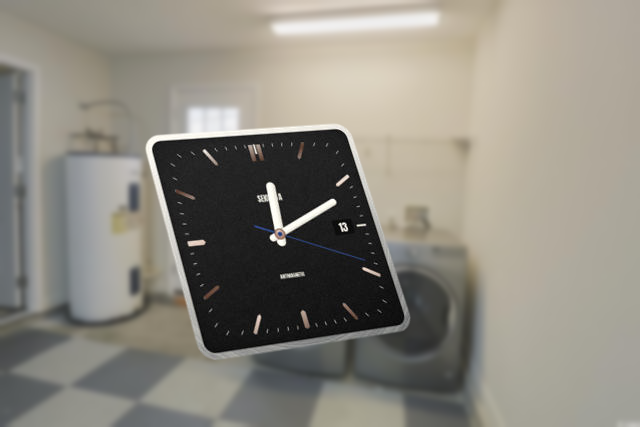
h=12 m=11 s=19
